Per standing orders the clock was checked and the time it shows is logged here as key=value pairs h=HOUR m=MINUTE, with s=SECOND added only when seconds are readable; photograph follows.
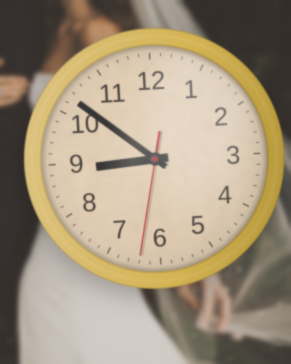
h=8 m=51 s=32
